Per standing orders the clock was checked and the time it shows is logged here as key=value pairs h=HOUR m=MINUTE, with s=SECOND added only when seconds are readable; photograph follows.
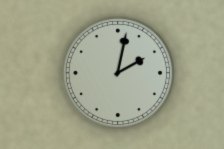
h=2 m=2
